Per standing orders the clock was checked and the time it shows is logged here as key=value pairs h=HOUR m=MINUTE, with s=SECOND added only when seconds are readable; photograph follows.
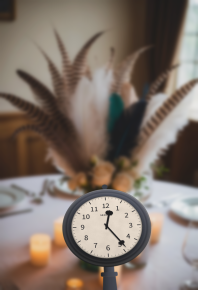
h=12 m=24
